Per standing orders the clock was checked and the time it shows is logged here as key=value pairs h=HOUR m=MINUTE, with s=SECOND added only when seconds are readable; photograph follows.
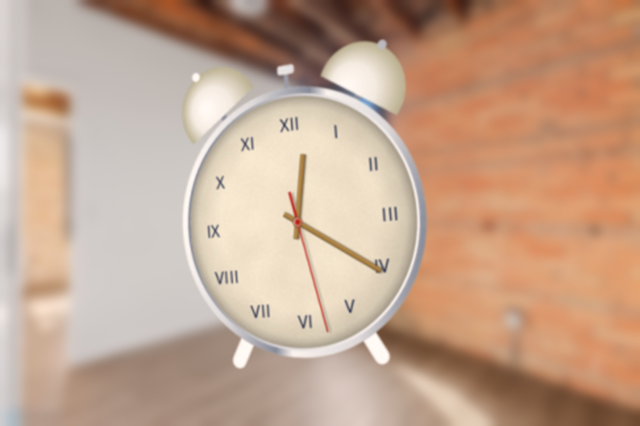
h=12 m=20 s=28
